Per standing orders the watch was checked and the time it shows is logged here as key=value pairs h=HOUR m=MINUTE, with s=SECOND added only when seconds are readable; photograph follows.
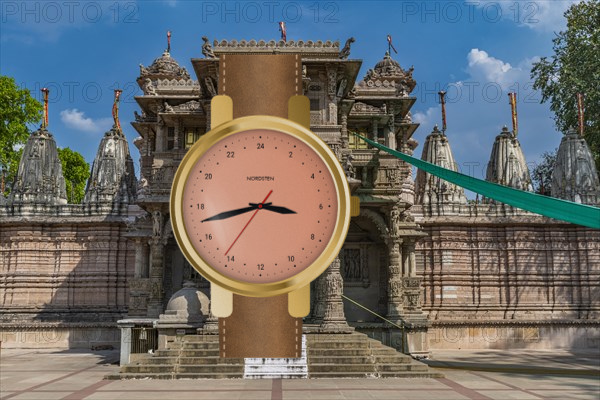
h=6 m=42 s=36
